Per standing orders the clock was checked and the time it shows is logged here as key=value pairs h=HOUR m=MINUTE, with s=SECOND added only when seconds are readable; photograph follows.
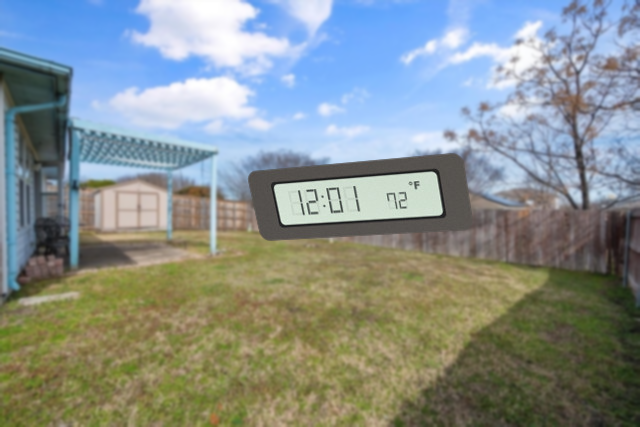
h=12 m=1
